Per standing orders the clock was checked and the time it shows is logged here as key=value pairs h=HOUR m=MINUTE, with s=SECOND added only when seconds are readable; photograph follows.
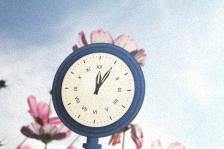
h=12 m=5
